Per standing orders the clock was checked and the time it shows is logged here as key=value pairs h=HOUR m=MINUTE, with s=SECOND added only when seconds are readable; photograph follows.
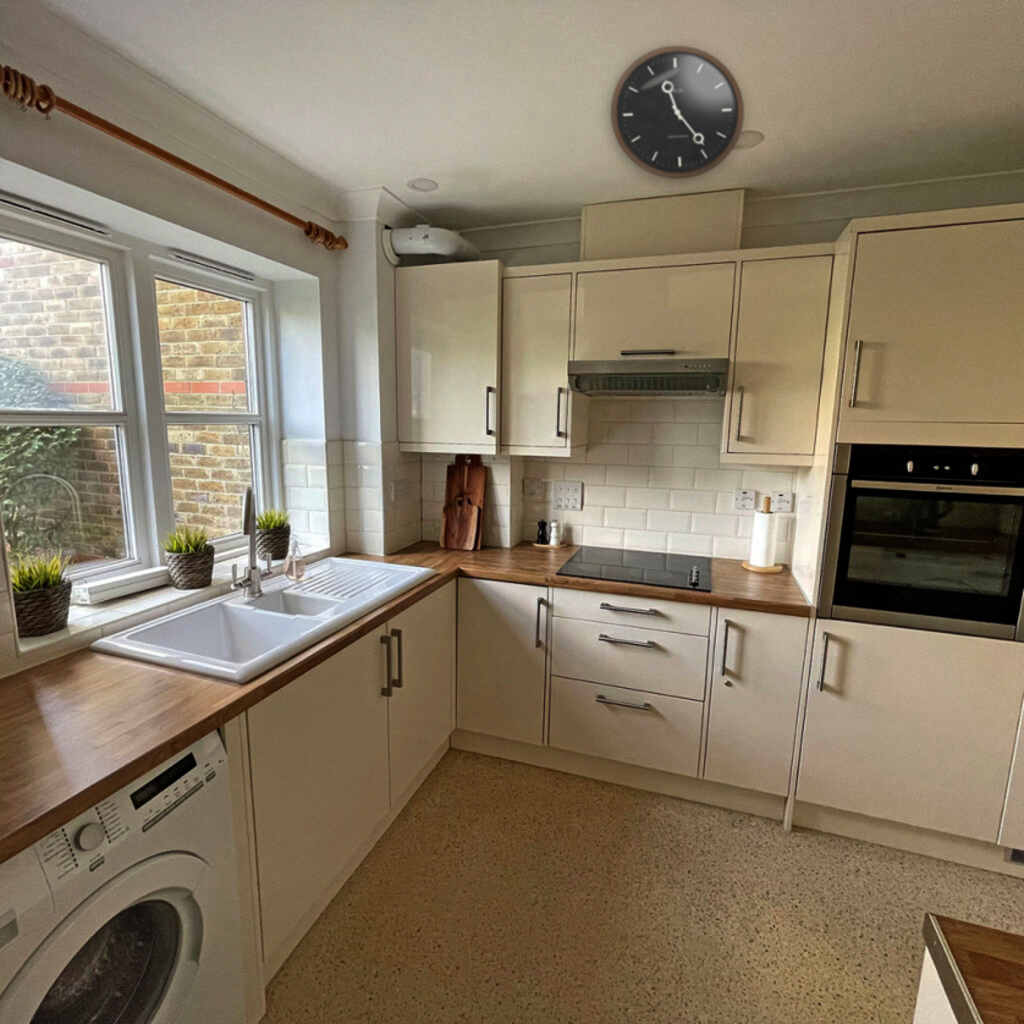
h=11 m=24
